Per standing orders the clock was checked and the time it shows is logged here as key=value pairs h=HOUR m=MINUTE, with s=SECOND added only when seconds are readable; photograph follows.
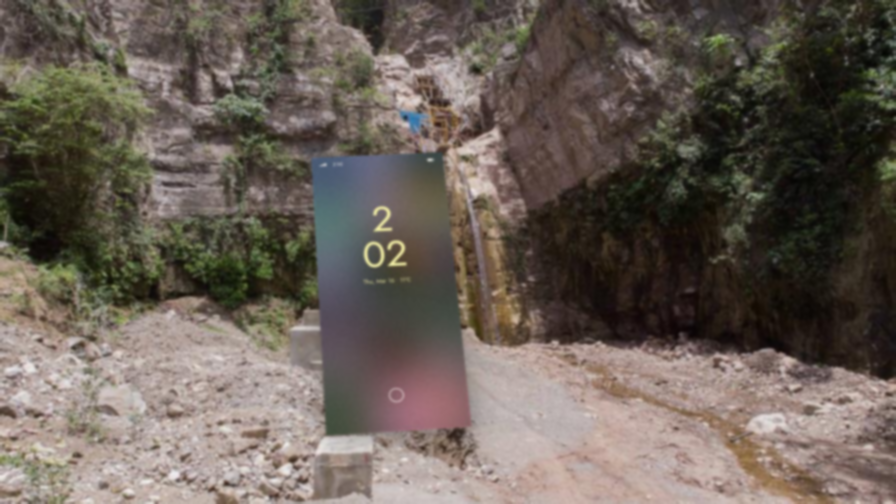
h=2 m=2
